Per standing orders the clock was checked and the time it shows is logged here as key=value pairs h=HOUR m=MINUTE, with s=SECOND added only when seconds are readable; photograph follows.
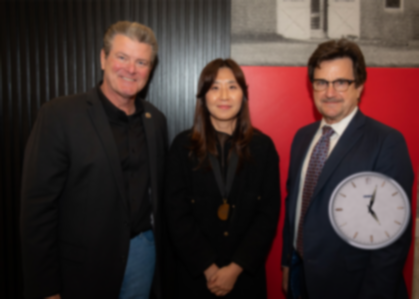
h=5 m=3
